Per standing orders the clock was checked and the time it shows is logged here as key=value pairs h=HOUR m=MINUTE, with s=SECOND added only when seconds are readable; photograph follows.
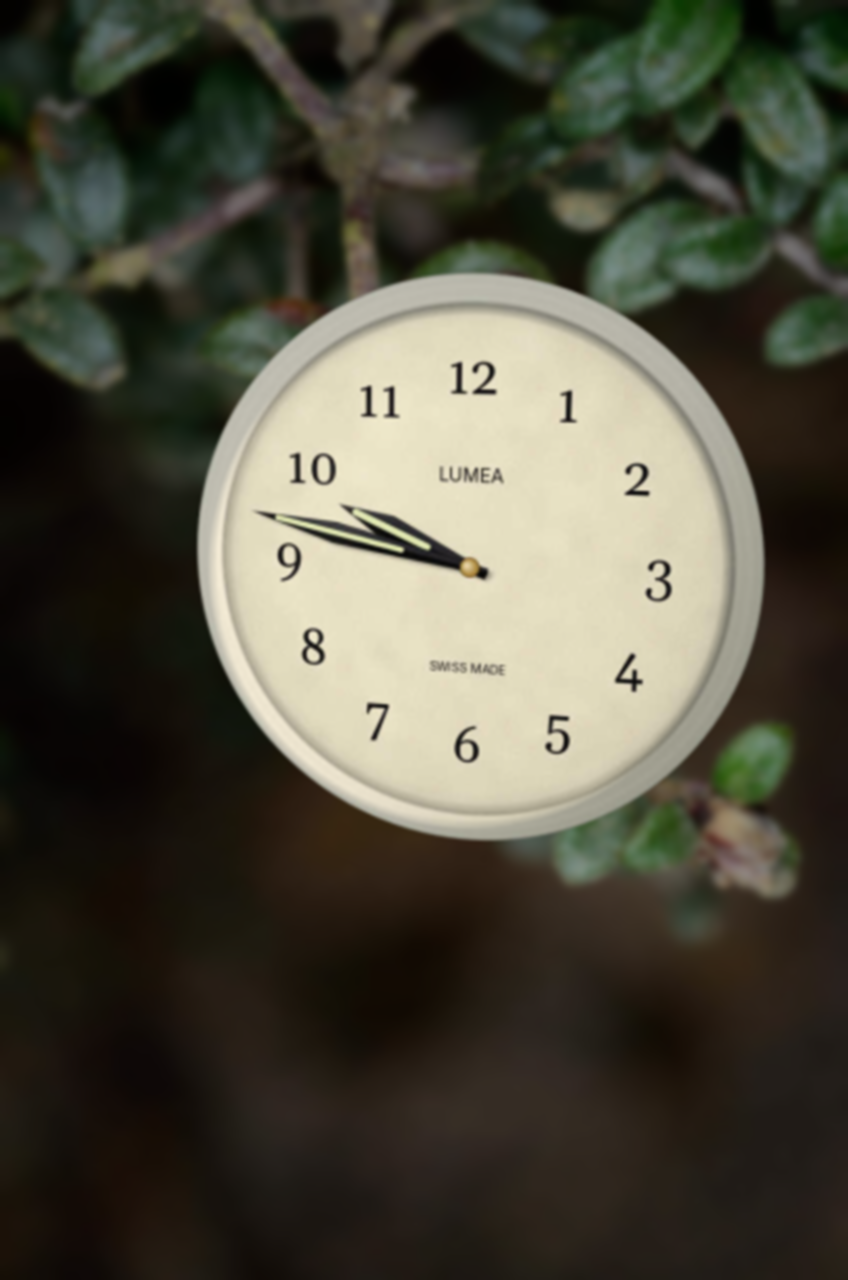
h=9 m=47
